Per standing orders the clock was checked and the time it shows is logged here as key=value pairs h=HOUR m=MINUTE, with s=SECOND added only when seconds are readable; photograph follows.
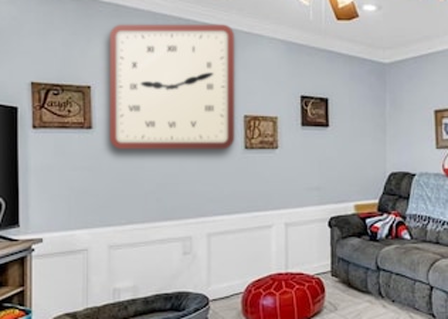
h=9 m=12
